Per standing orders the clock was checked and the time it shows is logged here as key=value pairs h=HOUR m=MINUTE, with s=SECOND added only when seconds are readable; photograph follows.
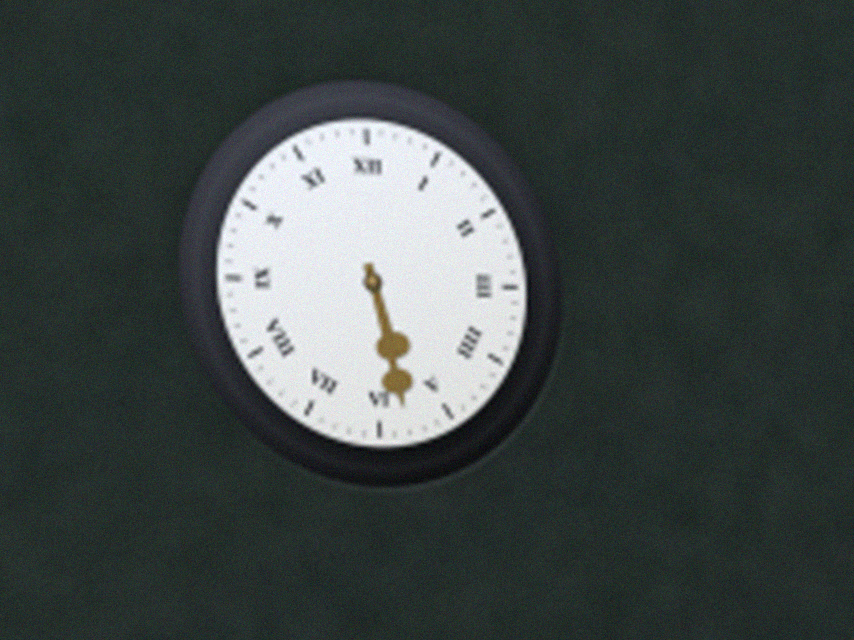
h=5 m=28
